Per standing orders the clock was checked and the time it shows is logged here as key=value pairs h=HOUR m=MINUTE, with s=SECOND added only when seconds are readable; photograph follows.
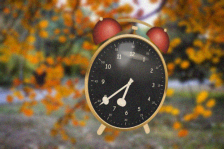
h=6 m=39
